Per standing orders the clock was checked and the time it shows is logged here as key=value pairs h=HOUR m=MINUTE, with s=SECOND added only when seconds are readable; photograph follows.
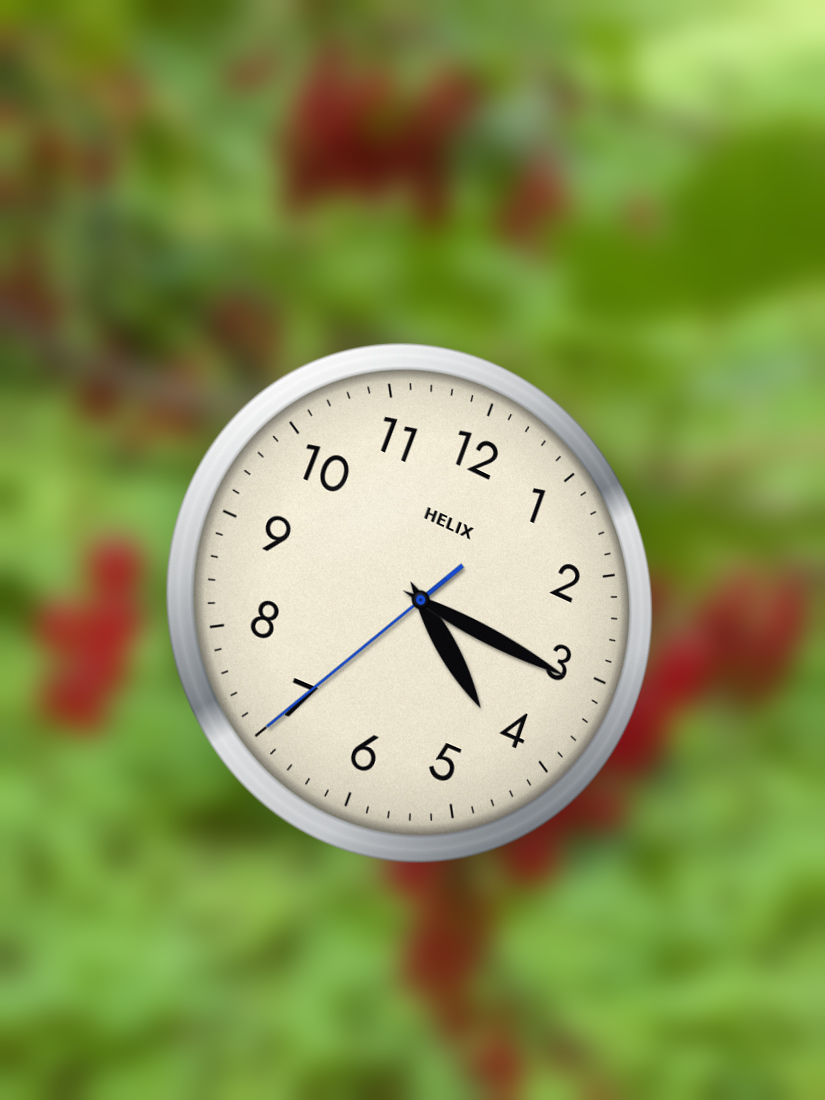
h=4 m=15 s=35
